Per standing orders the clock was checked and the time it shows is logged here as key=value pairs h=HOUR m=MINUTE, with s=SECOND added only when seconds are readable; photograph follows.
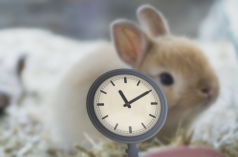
h=11 m=10
